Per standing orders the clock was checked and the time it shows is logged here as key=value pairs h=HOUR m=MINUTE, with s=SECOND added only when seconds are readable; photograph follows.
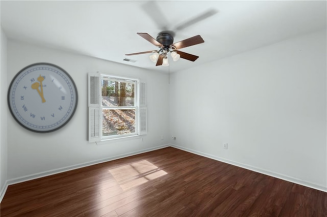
h=10 m=59
